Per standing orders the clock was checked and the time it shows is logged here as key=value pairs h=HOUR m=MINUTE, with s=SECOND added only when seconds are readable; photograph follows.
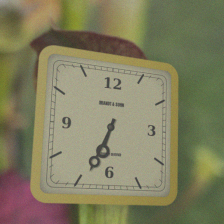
h=6 m=34
